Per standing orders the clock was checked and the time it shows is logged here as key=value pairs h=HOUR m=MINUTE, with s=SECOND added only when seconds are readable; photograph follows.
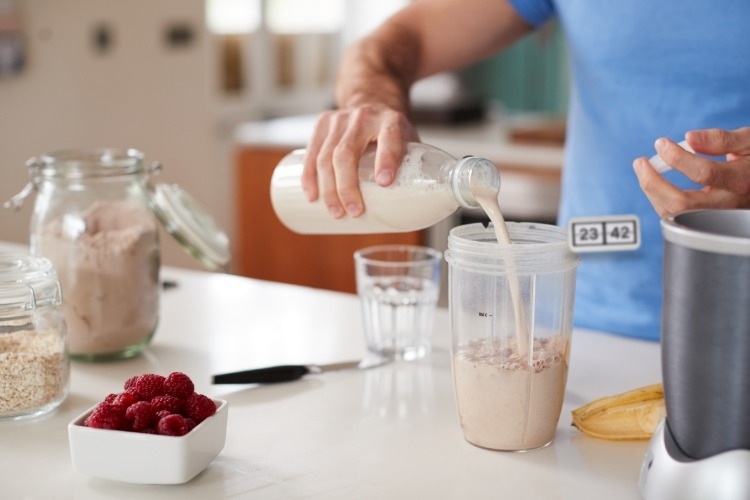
h=23 m=42
